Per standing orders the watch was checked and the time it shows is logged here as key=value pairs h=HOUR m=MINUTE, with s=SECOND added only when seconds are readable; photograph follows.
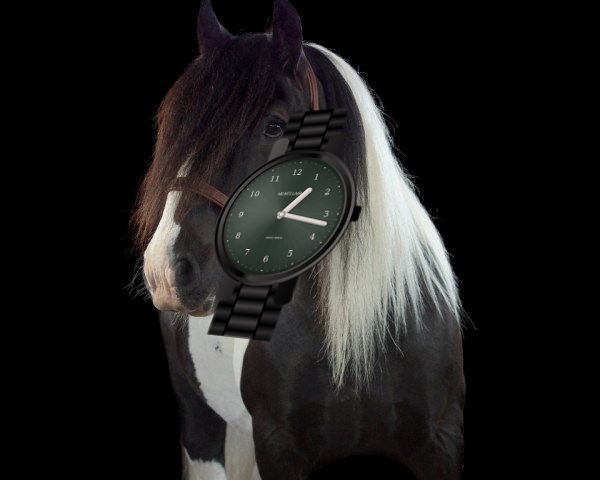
h=1 m=17
